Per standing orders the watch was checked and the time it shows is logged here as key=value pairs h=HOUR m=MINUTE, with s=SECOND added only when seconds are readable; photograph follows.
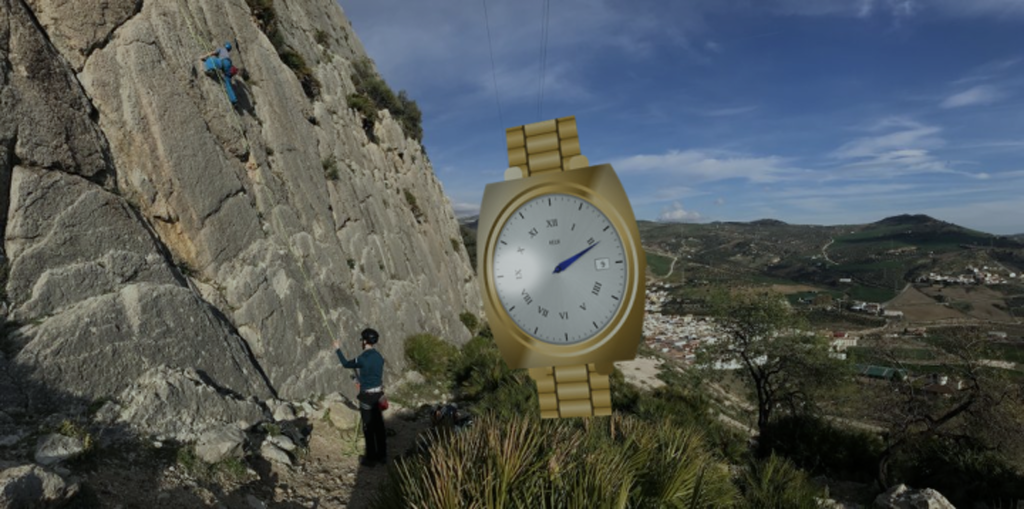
h=2 m=11
